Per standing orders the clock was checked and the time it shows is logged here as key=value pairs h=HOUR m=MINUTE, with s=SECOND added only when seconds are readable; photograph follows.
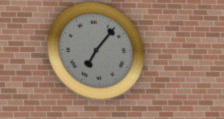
h=7 m=7
